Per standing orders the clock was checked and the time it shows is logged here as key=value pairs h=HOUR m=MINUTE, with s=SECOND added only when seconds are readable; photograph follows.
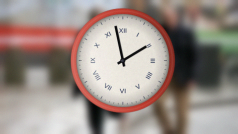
h=1 m=58
